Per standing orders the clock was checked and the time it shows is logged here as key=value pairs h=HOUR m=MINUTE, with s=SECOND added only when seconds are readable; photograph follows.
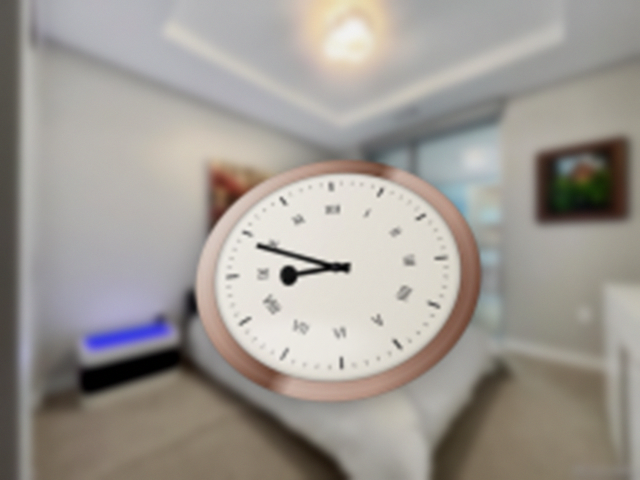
h=8 m=49
